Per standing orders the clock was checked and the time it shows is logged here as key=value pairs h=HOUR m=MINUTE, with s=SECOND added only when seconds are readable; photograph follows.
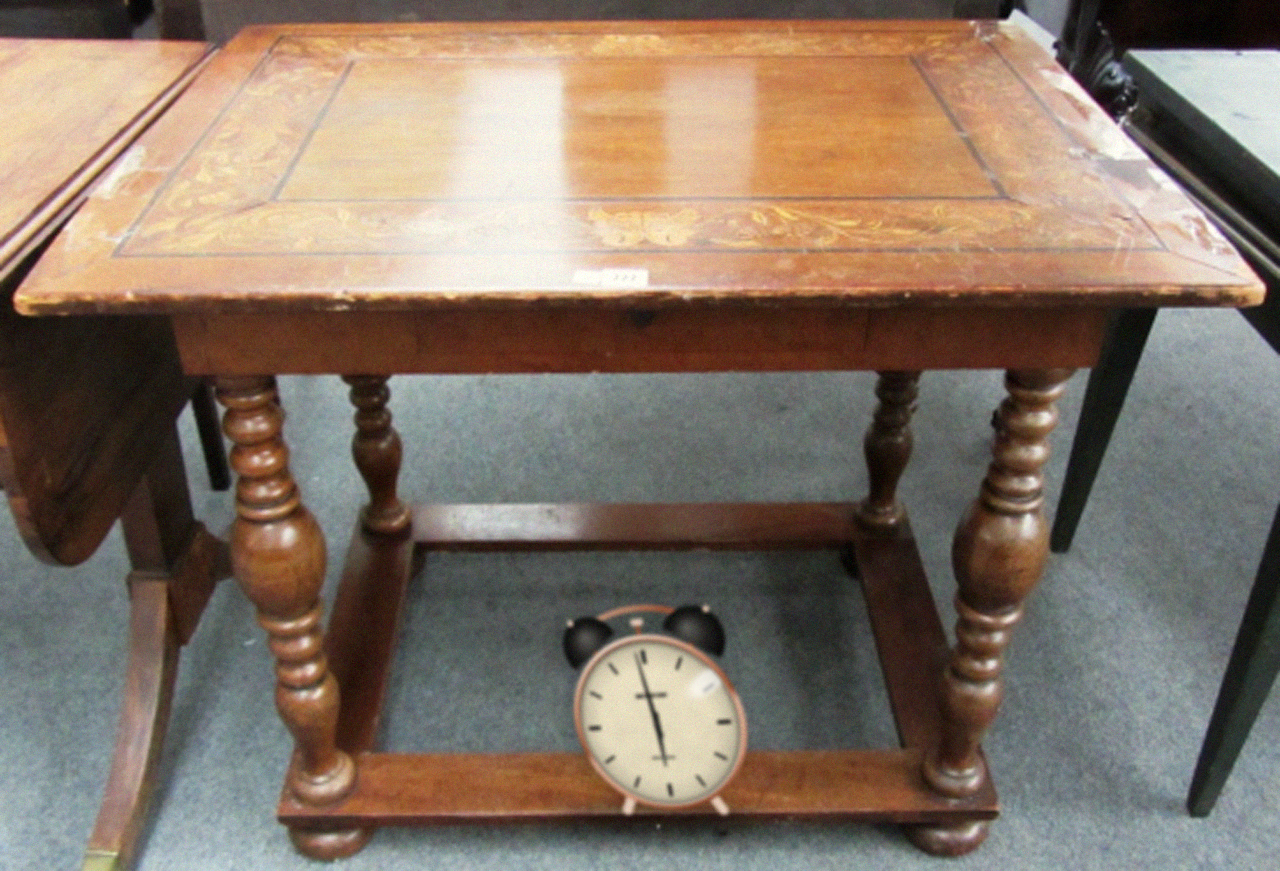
h=5 m=59
